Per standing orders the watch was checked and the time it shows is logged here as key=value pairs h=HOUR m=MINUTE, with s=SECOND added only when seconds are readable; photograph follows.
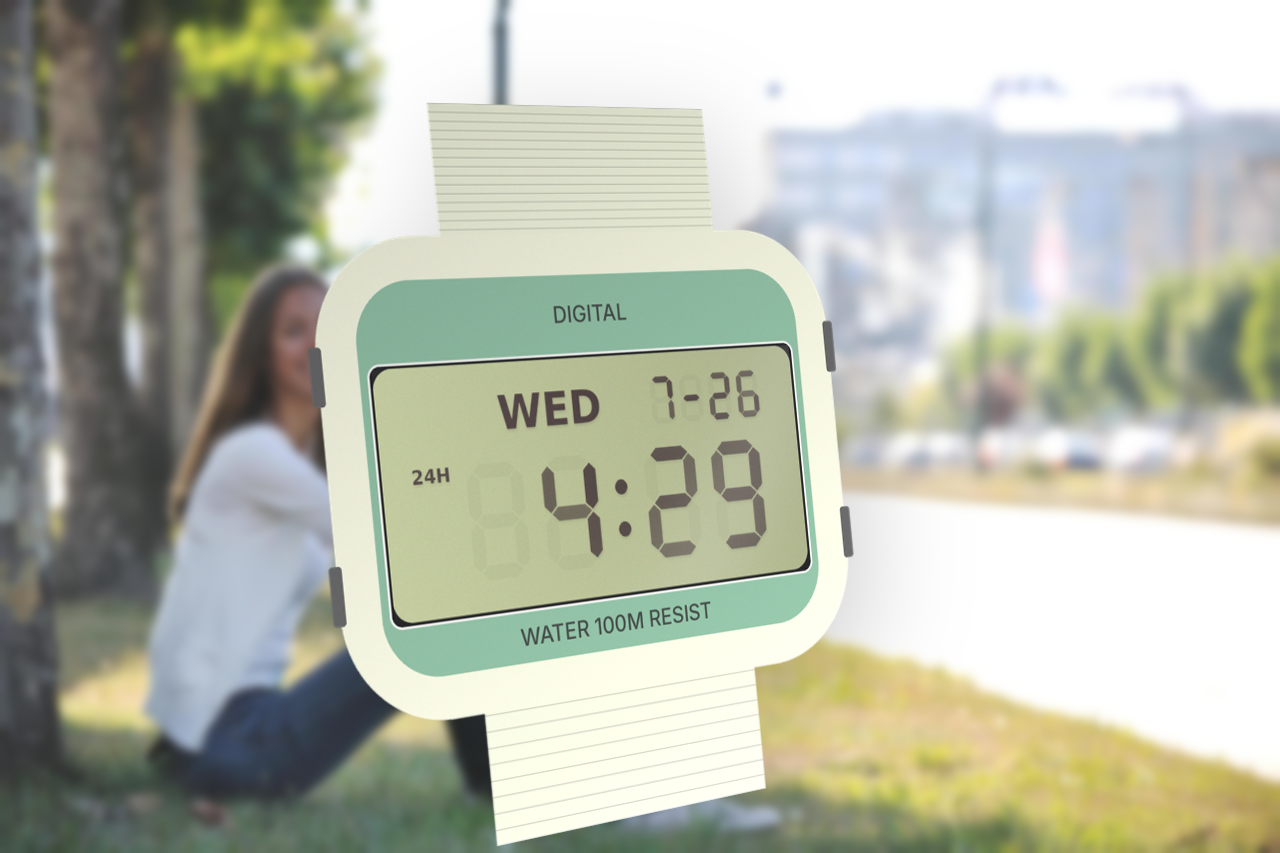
h=4 m=29
